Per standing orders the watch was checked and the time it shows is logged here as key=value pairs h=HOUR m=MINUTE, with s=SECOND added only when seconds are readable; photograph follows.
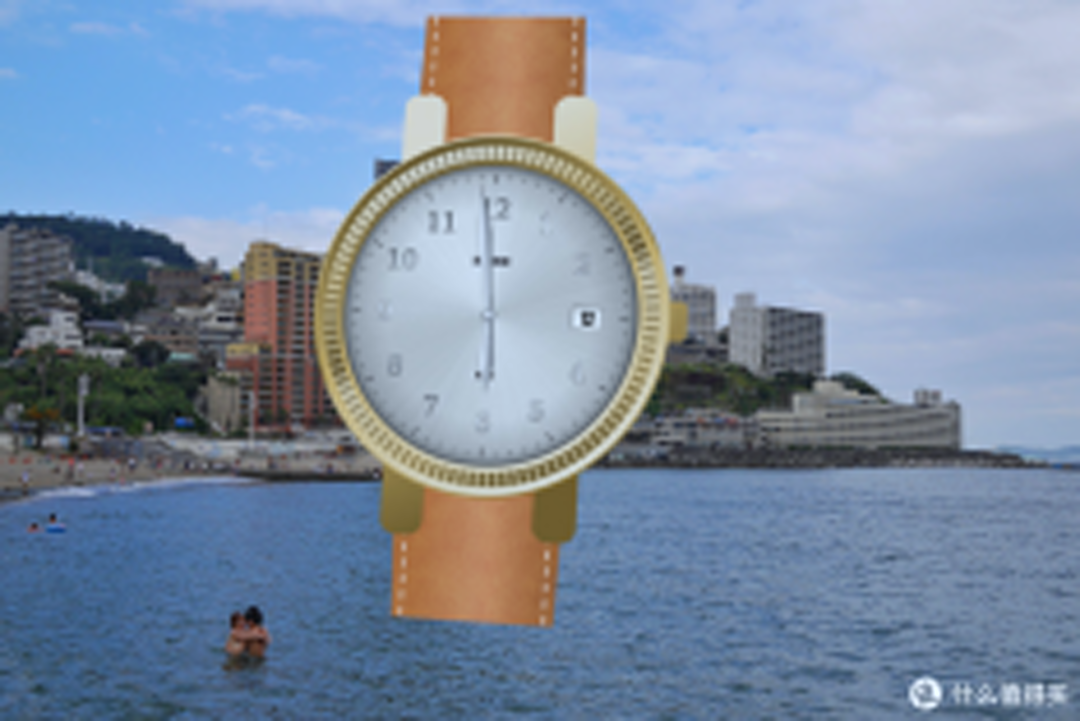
h=5 m=59
